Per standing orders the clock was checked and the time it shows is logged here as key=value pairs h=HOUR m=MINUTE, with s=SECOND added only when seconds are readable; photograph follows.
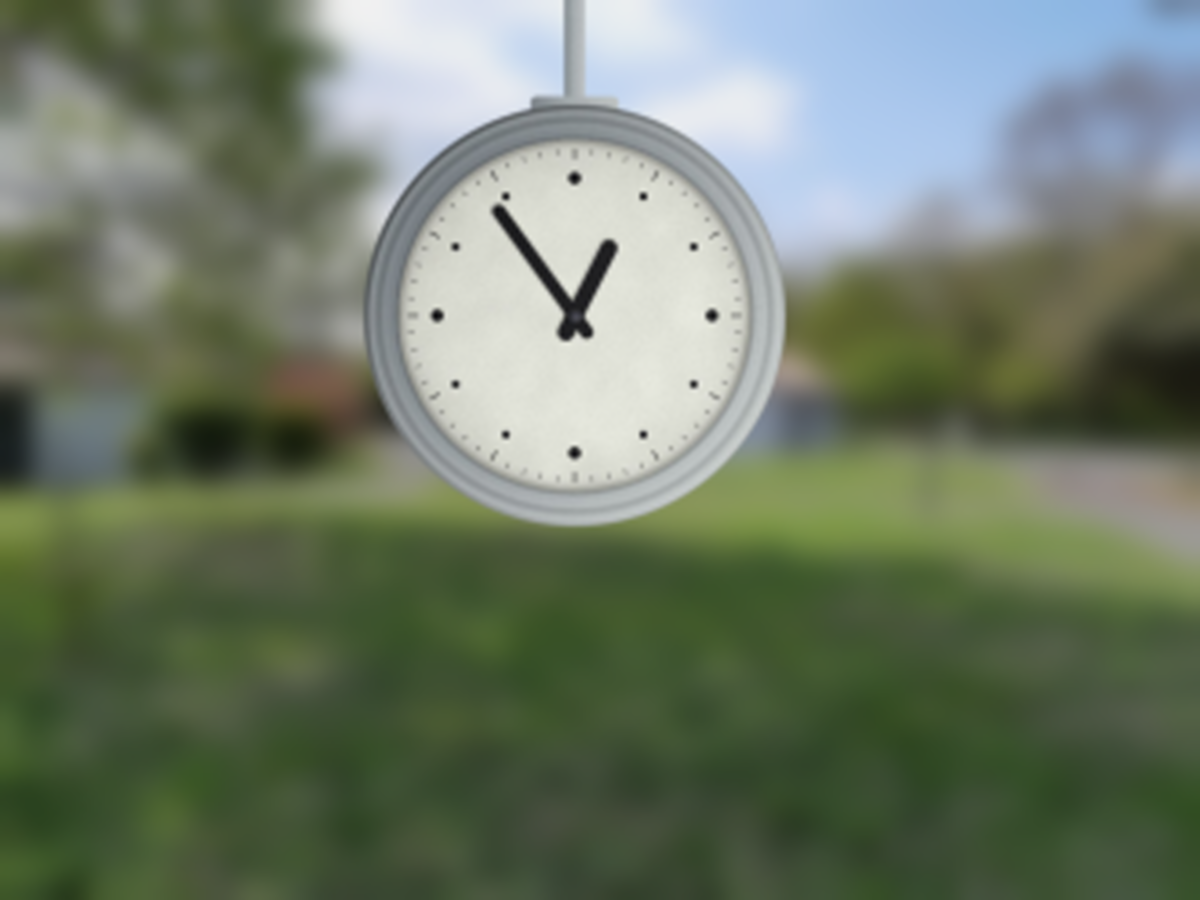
h=12 m=54
